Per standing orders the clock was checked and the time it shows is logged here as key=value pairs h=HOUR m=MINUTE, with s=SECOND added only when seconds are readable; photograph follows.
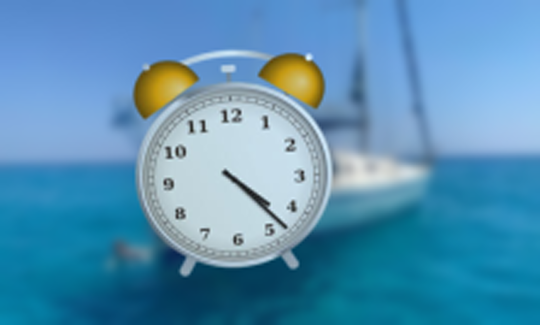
h=4 m=23
